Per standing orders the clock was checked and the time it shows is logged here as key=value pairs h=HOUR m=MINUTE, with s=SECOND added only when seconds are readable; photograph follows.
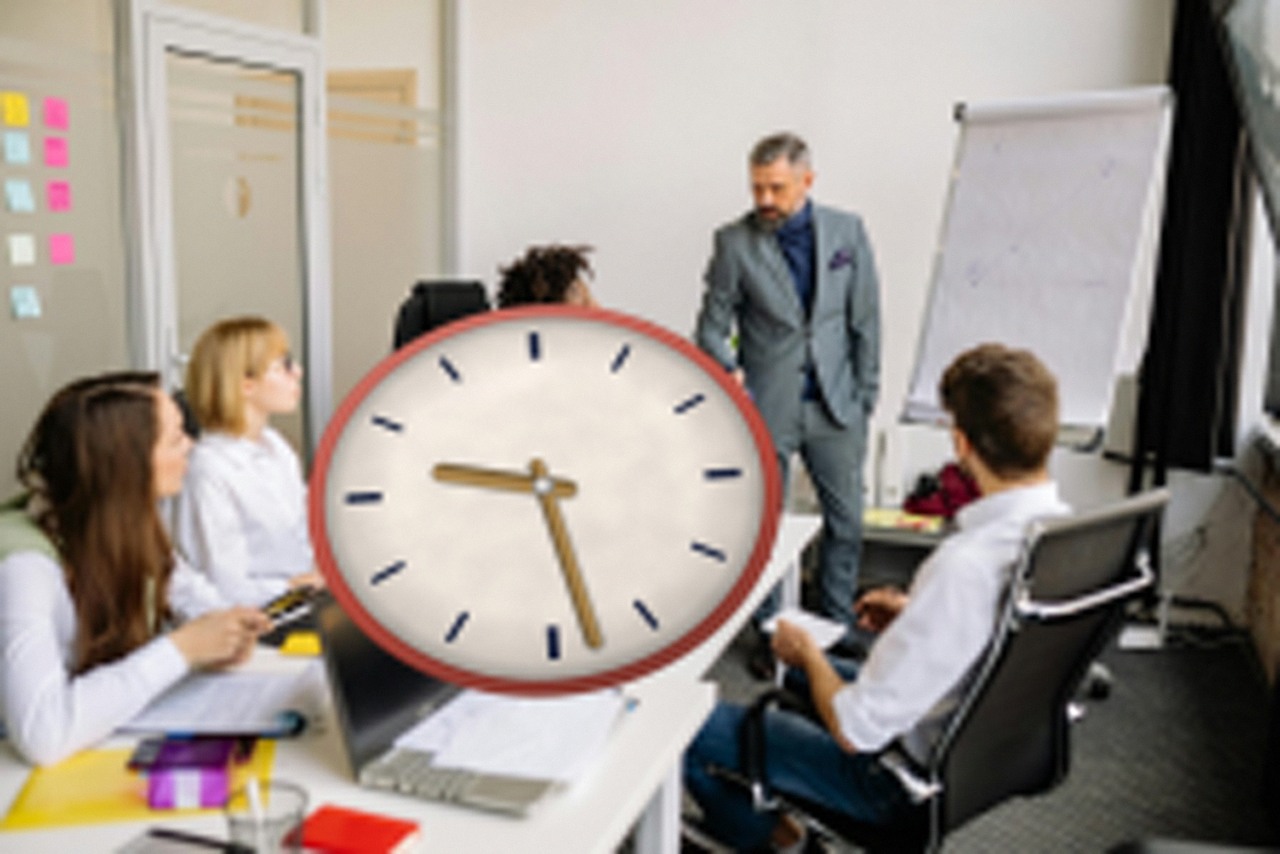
h=9 m=28
